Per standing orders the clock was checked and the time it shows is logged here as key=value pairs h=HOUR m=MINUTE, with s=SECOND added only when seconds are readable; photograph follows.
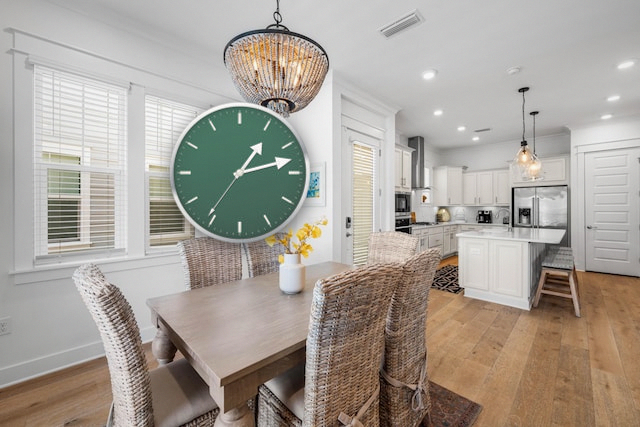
h=1 m=12 s=36
